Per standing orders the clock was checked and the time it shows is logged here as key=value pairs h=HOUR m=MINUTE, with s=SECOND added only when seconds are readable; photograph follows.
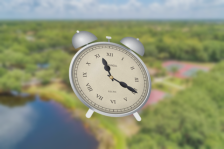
h=11 m=20
